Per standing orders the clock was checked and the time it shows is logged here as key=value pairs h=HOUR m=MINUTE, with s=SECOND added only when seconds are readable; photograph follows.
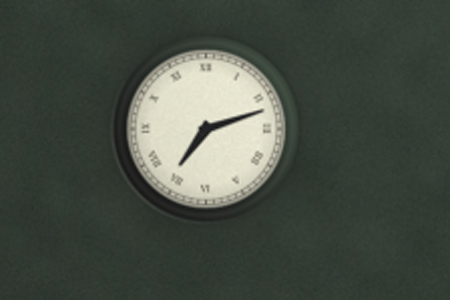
h=7 m=12
